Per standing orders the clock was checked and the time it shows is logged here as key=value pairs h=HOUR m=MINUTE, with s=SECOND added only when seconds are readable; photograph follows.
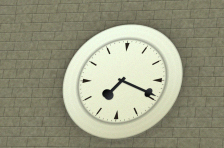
h=7 m=19
